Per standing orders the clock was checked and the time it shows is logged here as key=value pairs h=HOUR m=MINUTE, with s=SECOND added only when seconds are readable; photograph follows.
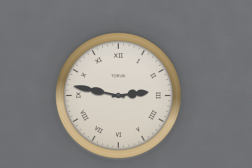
h=2 m=47
